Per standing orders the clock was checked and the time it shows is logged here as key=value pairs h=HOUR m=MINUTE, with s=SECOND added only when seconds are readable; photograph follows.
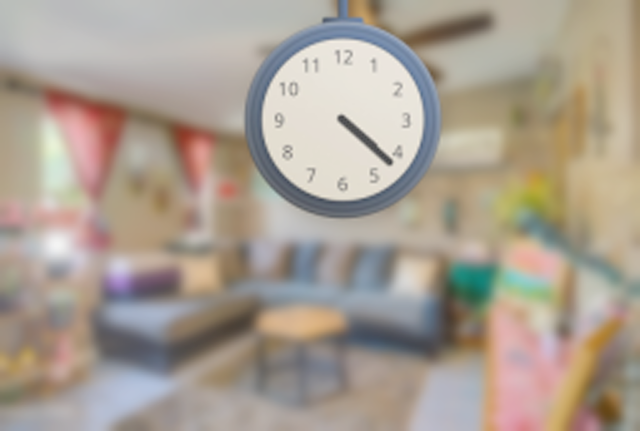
h=4 m=22
